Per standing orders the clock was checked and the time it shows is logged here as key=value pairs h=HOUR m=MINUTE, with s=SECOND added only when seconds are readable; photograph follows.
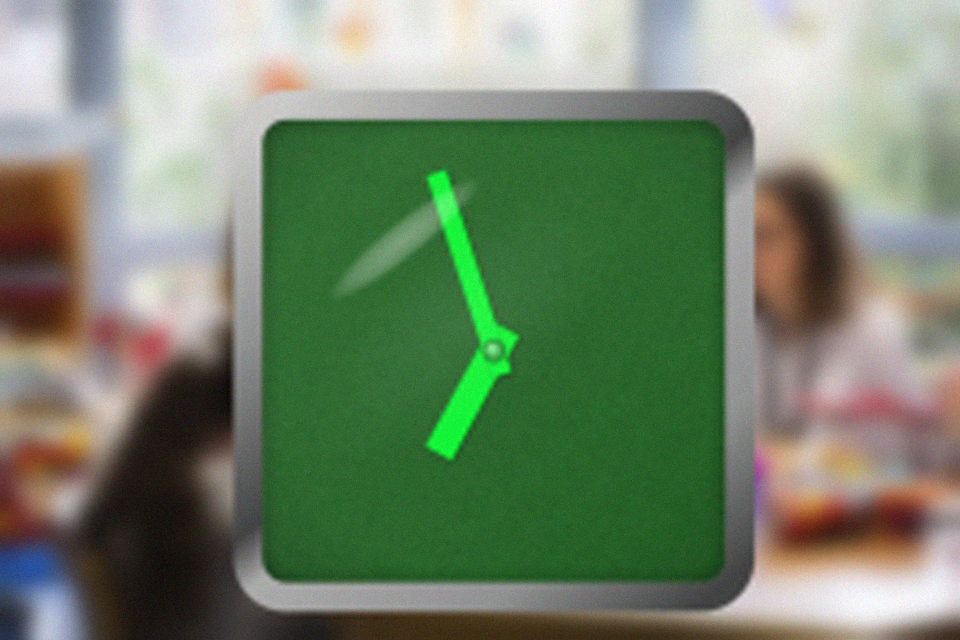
h=6 m=57
